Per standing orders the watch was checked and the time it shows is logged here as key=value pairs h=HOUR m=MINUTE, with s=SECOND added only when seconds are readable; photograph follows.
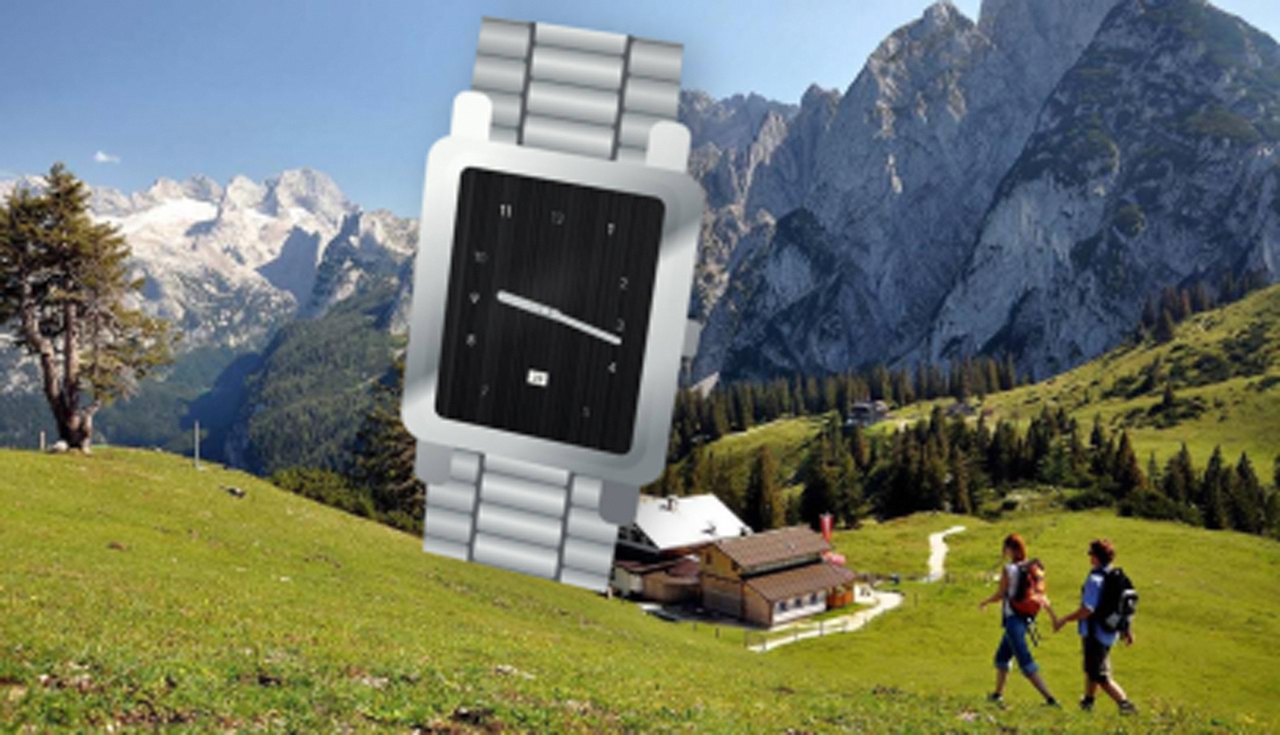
h=9 m=17
